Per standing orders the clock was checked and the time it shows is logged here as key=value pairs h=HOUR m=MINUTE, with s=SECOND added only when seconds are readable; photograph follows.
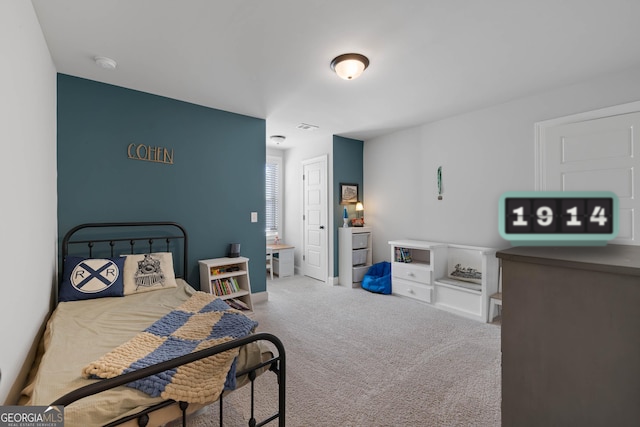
h=19 m=14
